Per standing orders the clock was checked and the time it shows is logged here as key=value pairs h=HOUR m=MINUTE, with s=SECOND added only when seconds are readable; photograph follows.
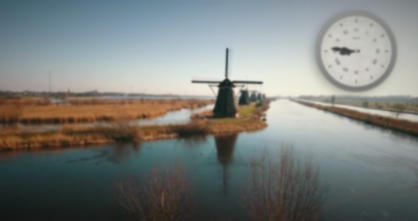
h=8 m=46
